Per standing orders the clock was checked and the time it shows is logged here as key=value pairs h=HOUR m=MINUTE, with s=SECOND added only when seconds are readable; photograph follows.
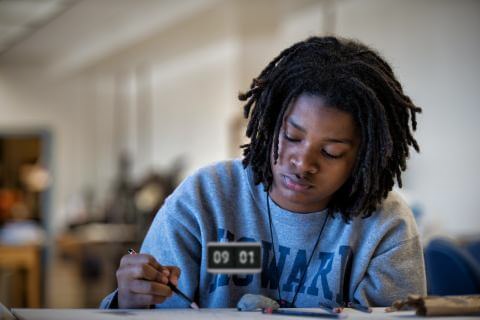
h=9 m=1
